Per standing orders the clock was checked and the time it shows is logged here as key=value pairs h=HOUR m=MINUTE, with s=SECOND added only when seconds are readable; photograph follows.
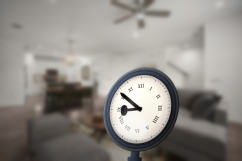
h=8 m=51
